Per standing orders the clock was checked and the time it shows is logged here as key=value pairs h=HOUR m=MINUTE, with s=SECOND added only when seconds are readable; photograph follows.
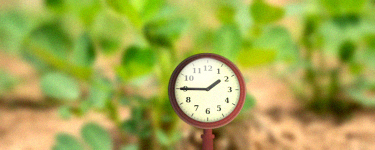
h=1 m=45
